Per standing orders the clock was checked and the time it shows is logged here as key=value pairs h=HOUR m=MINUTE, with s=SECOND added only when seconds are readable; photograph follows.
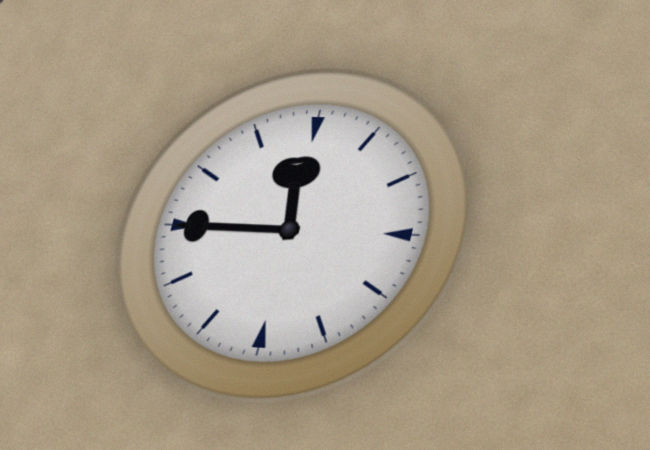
h=11 m=45
